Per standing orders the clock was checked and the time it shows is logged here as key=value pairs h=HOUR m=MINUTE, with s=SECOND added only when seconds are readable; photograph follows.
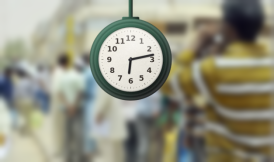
h=6 m=13
